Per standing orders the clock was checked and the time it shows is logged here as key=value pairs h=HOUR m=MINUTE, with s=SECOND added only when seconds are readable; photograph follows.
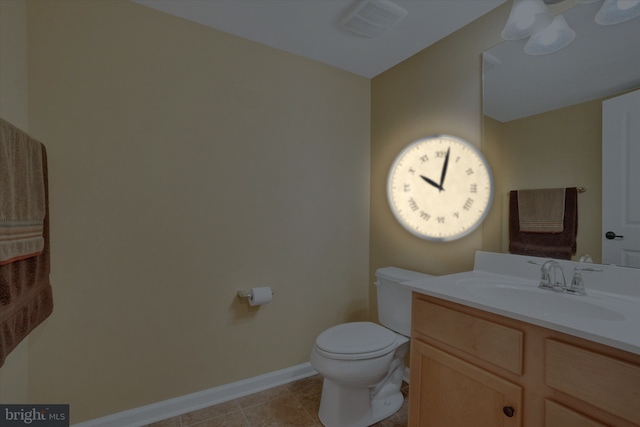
h=10 m=2
